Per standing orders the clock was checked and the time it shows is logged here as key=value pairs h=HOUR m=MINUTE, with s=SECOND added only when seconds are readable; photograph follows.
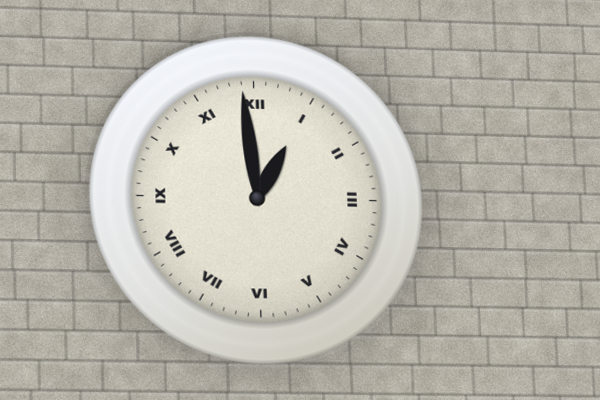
h=12 m=59
